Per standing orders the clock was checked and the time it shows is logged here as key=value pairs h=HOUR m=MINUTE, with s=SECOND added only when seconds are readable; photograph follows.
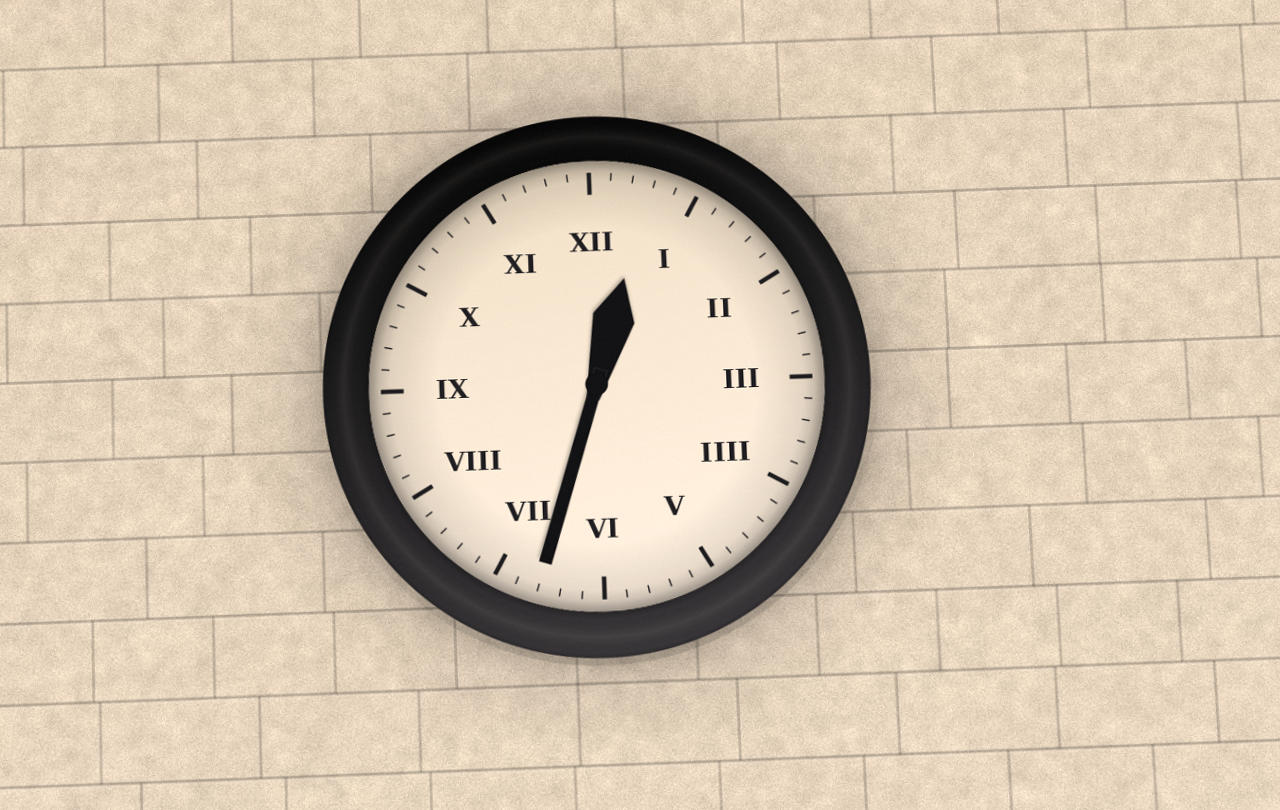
h=12 m=33
